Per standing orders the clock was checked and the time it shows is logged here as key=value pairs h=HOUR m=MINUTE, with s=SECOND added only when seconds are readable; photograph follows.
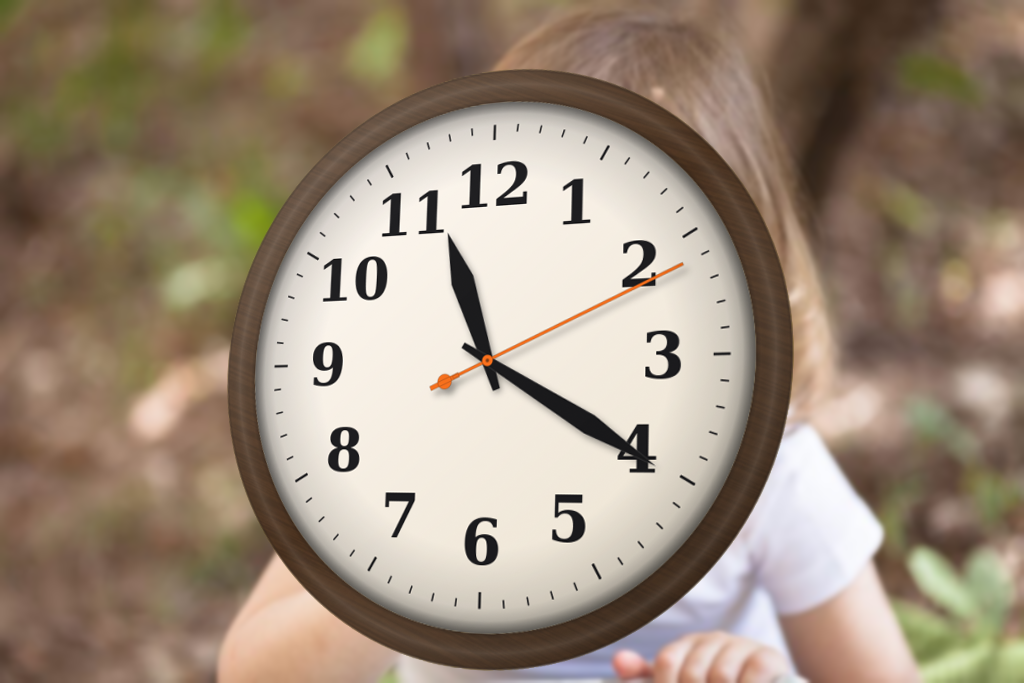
h=11 m=20 s=11
